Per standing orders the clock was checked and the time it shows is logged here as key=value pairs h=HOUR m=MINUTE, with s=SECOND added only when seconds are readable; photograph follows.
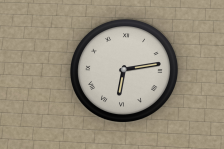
h=6 m=13
